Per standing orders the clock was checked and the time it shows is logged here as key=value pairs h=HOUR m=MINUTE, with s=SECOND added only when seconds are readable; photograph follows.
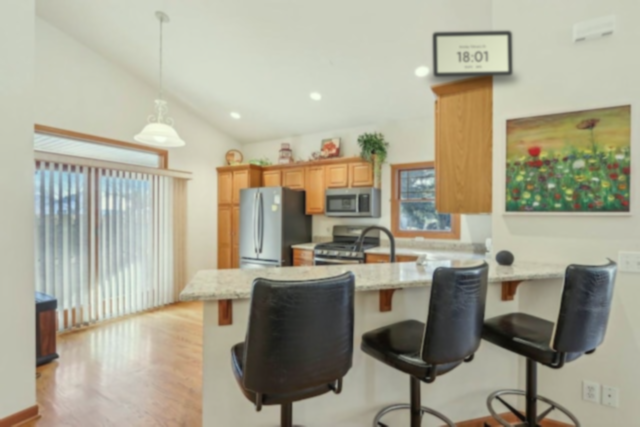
h=18 m=1
